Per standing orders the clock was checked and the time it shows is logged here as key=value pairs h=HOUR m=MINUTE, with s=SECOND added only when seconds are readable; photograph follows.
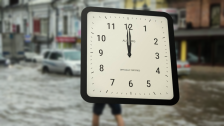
h=12 m=0
